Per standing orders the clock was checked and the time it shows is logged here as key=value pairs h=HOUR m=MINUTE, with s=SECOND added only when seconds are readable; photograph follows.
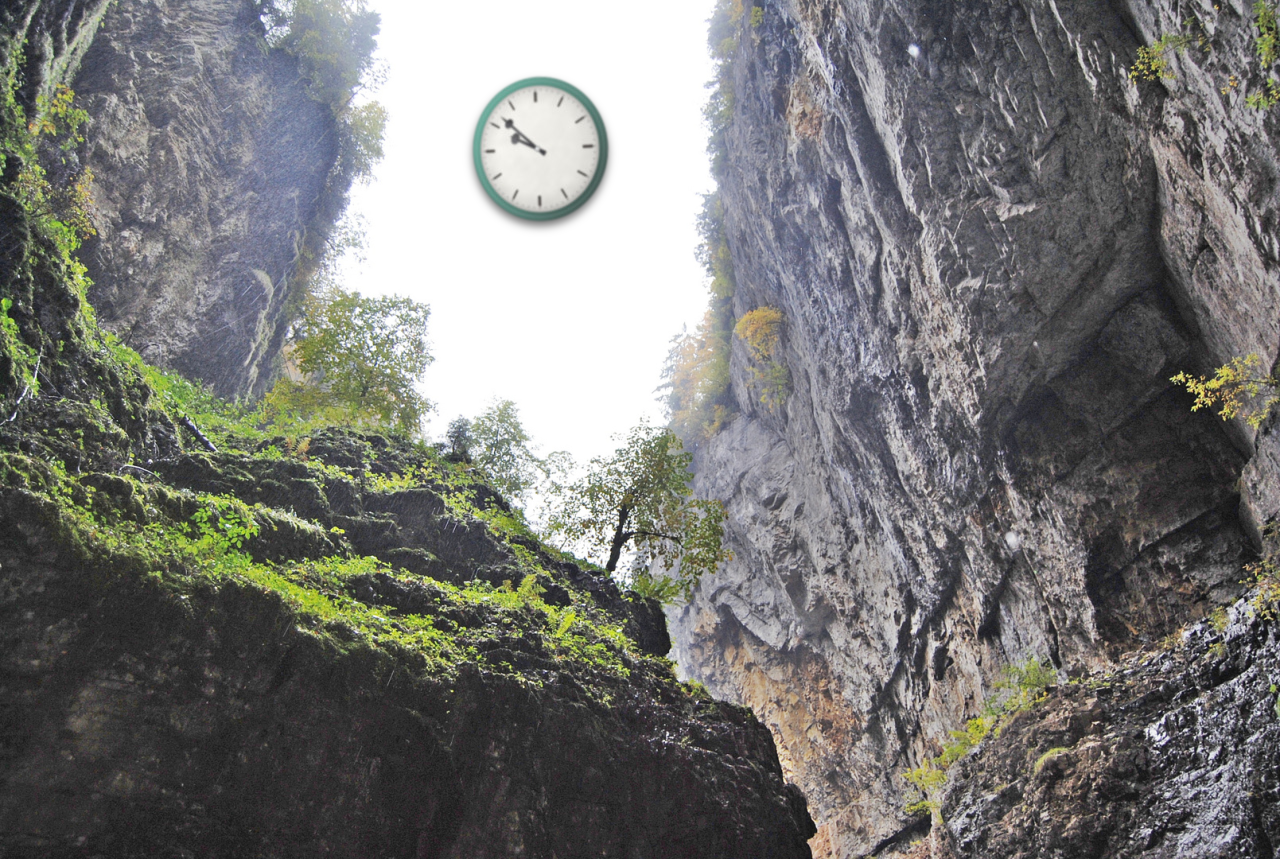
h=9 m=52
